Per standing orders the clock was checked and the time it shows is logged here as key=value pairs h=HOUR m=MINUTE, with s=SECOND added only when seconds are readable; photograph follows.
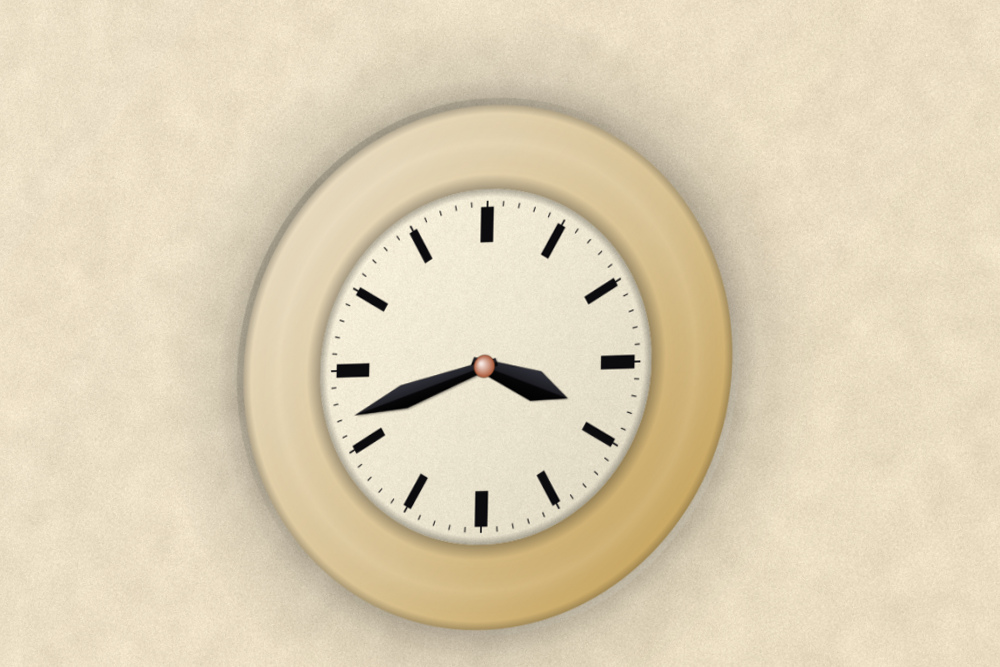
h=3 m=42
